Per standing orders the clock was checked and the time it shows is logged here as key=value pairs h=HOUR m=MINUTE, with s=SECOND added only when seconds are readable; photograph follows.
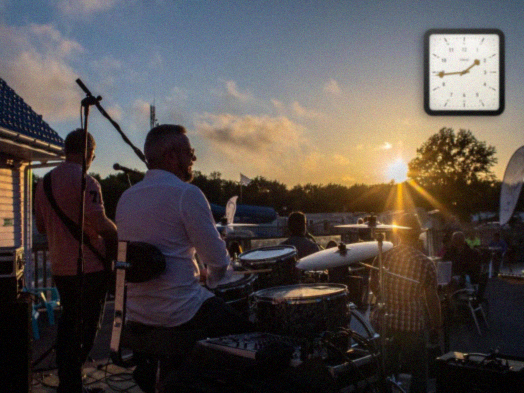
h=1 m=44
